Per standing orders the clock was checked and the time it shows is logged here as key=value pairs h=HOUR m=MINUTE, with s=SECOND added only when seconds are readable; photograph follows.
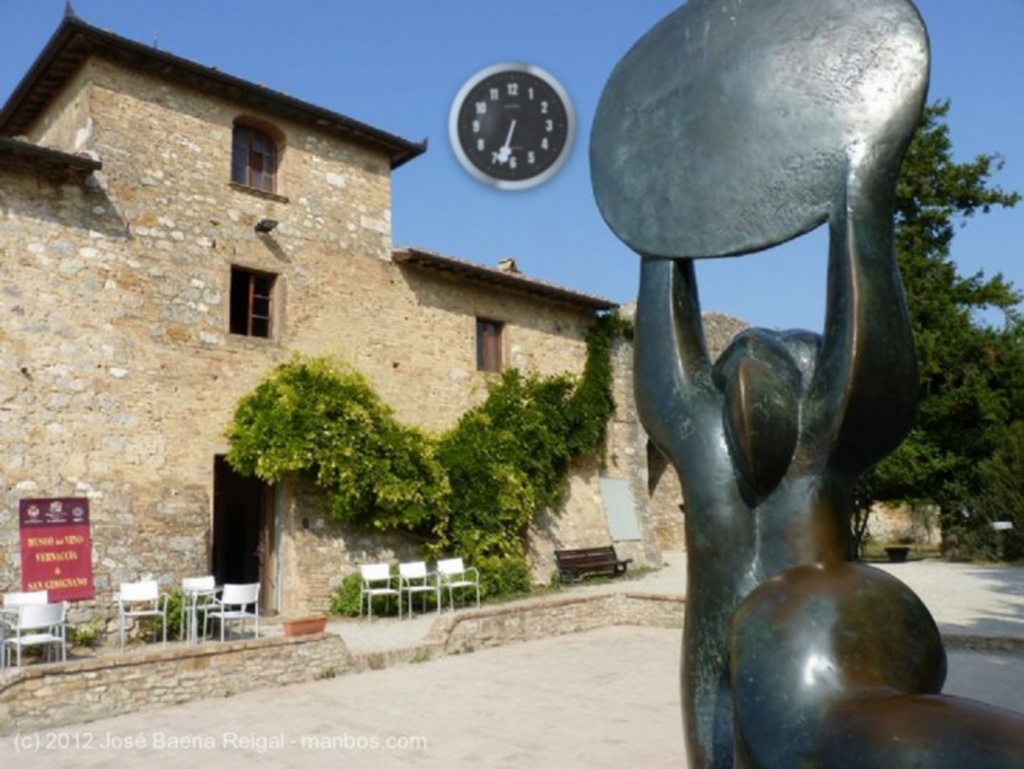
h=6 m=33
